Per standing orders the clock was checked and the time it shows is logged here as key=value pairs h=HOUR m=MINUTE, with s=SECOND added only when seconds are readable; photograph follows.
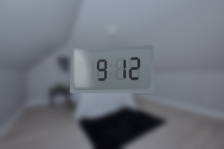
h=9 m=12
